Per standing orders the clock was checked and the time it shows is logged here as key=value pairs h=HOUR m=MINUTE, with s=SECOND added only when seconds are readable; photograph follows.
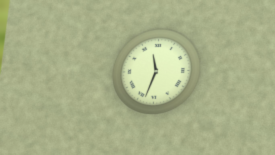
h=11 m=33
